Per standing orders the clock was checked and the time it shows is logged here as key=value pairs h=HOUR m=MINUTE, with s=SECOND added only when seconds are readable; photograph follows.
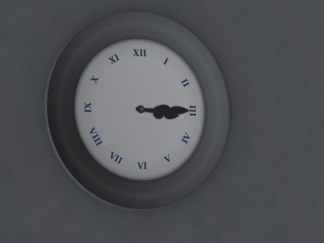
h=3 m=15
